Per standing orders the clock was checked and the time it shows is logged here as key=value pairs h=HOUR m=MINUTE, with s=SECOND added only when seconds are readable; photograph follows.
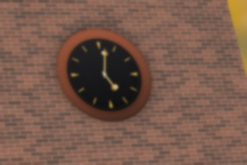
h=5 m=2
